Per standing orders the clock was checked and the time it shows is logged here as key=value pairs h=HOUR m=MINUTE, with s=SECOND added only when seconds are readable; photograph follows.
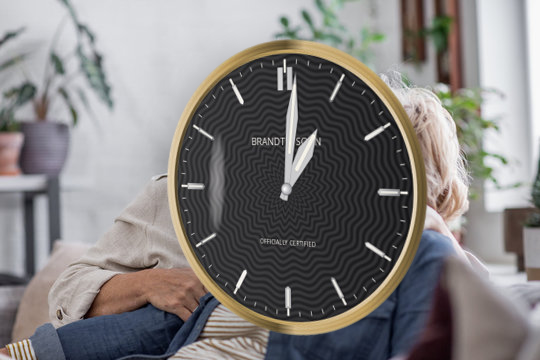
h=1 m=1
